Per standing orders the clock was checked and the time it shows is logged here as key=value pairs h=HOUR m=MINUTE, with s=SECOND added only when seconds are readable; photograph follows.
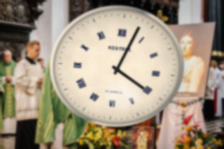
h=4 m=3
